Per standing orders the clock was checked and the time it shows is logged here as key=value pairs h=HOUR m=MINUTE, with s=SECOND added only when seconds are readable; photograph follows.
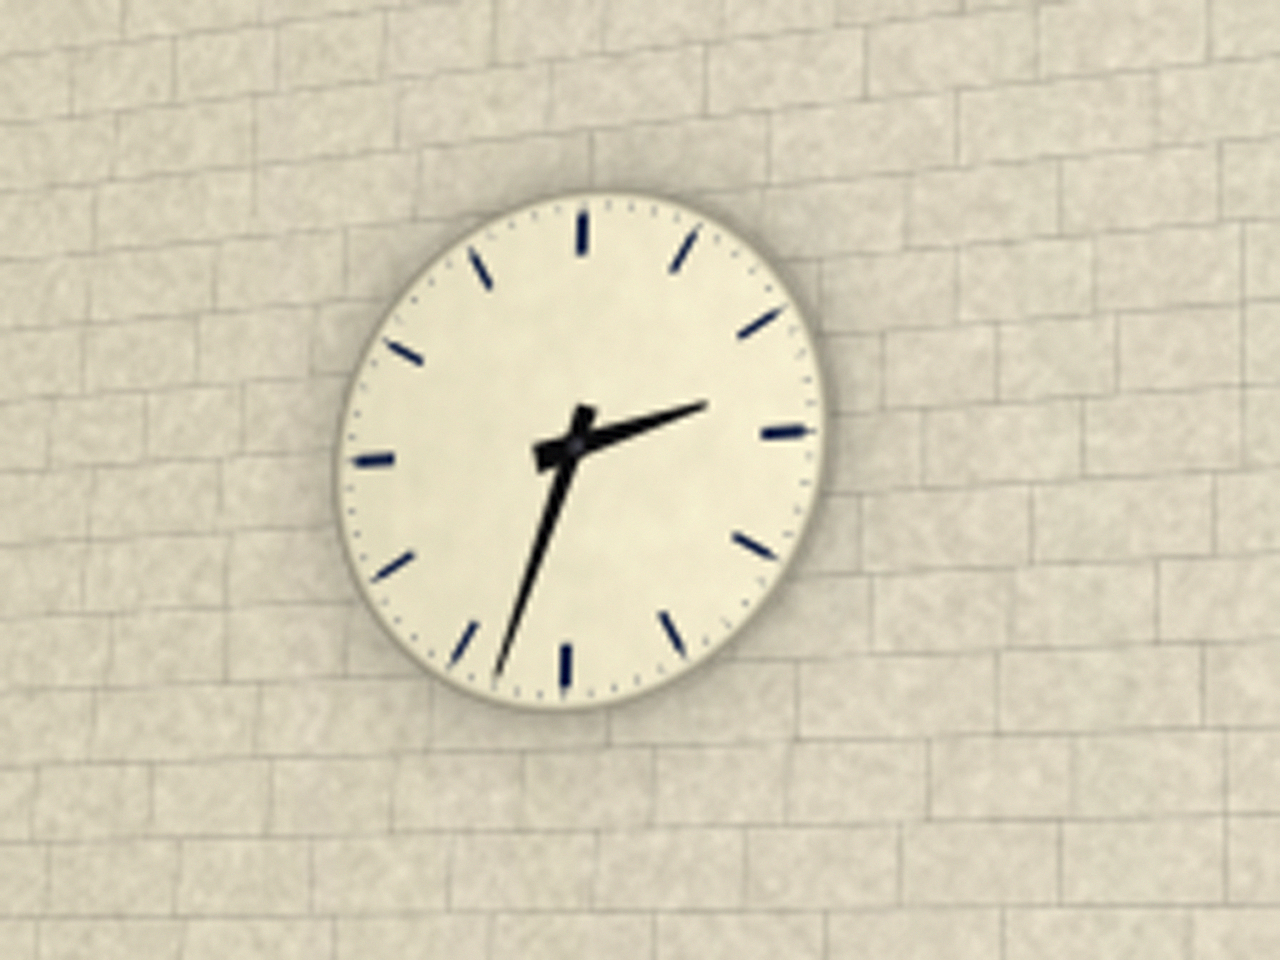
h=2 m=33
